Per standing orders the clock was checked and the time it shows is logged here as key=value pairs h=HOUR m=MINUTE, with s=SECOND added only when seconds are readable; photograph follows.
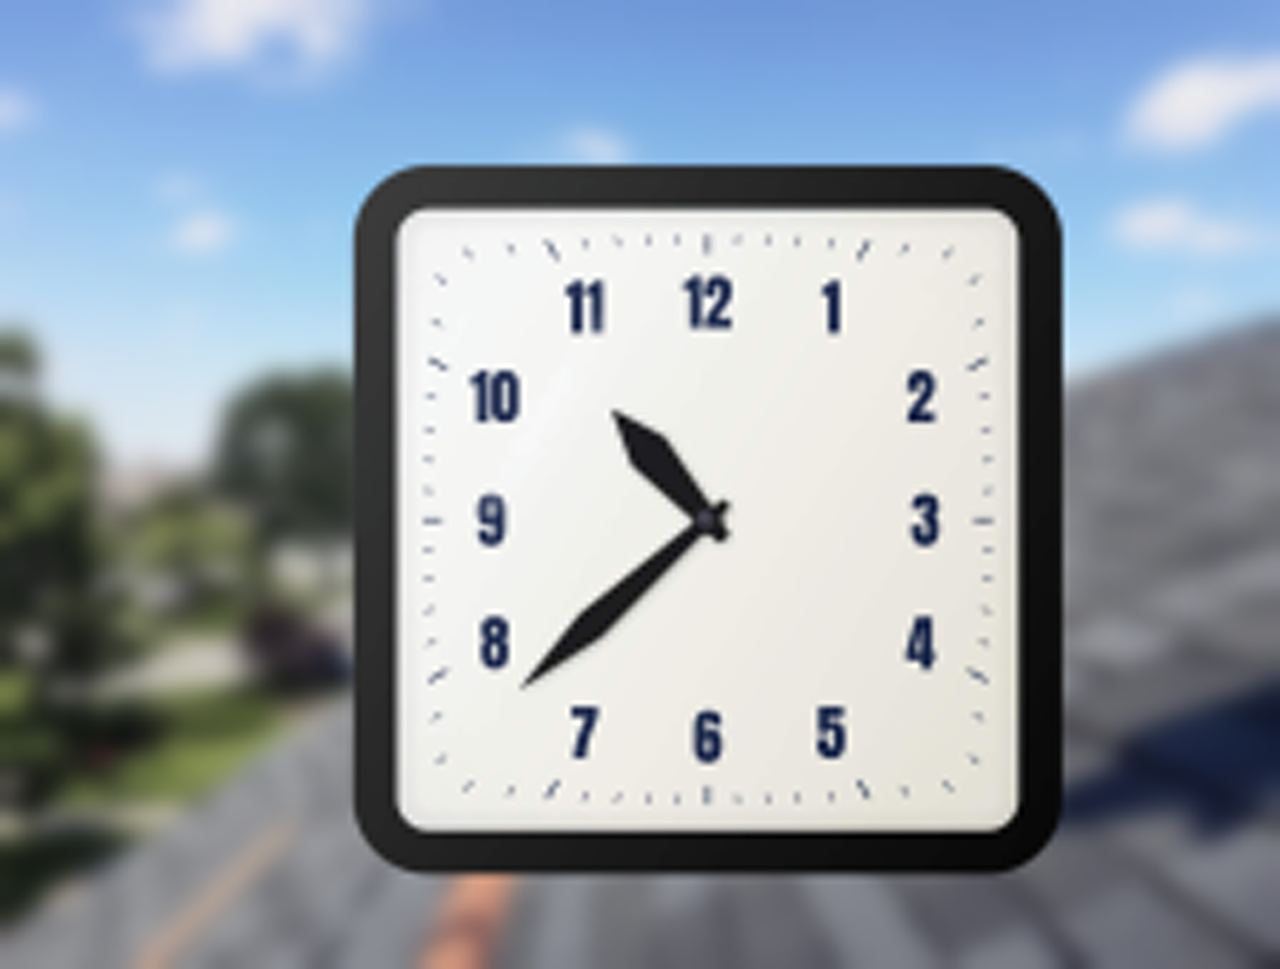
h=10 m=38
